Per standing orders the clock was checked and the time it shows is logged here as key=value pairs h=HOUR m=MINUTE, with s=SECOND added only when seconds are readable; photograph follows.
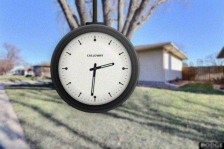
h=2 m=31
